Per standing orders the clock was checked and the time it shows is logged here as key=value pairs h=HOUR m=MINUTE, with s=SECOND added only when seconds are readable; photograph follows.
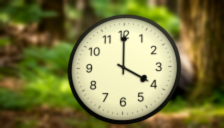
h=4 m=0
